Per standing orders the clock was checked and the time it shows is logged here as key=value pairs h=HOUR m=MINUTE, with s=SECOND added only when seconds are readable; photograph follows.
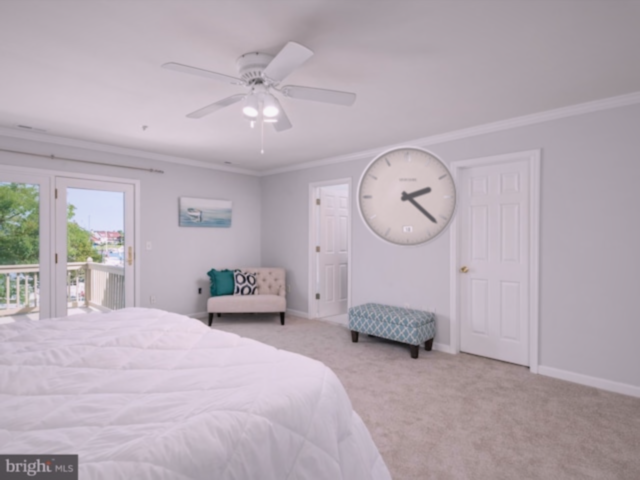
h=2 m=22
